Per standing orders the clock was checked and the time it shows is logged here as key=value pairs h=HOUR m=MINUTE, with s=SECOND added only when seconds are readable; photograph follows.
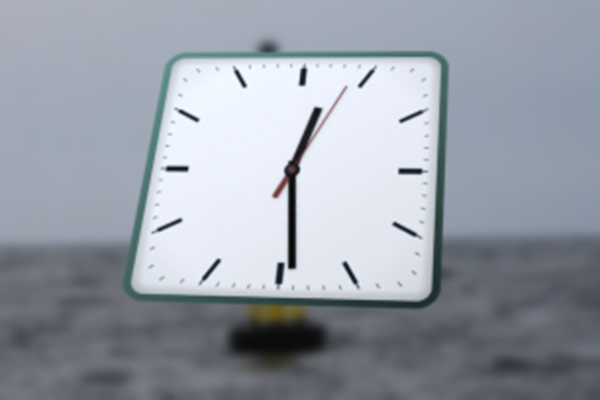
h=12 m=29 s=4
